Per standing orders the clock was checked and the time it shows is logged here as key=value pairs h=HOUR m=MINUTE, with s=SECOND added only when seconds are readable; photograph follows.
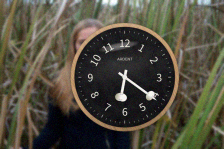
h=6 m=21
